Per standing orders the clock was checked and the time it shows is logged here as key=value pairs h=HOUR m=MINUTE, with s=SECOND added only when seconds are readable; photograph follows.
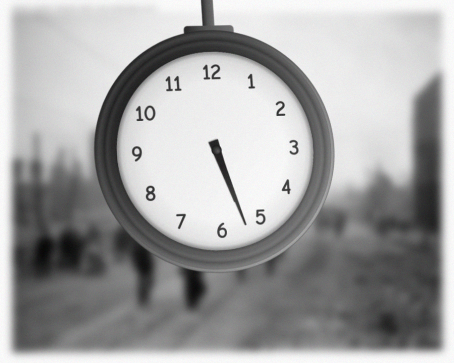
h=5 m=27
